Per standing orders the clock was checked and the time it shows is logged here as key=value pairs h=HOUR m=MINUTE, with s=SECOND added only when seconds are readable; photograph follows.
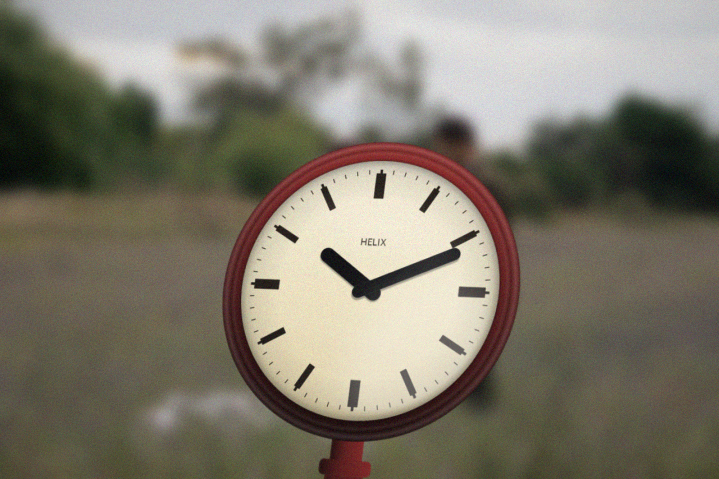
h=10 m=11
